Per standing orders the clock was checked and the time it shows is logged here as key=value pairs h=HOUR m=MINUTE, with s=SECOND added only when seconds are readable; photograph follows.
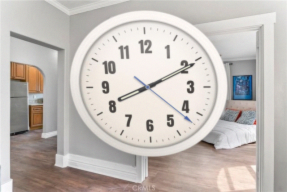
h=8 m=10 s=22
